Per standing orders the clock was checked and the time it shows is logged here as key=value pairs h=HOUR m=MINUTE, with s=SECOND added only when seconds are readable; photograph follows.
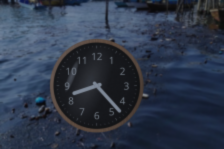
h=8 m=23
